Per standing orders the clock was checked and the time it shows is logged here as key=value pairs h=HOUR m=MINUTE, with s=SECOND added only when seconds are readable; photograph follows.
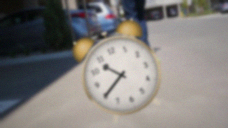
h=10 m=40
